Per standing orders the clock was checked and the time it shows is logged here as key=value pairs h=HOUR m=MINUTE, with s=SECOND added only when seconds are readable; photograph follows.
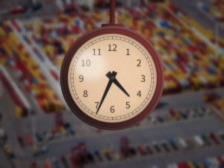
h=4 m=34
